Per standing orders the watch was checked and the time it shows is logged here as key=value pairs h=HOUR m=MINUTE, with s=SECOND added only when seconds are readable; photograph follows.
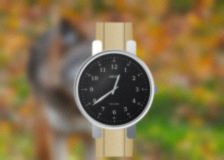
h=12 m=39
